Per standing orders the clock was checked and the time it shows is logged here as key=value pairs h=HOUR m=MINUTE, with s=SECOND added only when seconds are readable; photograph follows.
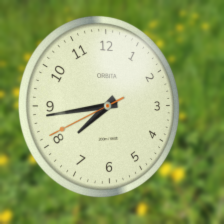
h=7 m=43 s=41
